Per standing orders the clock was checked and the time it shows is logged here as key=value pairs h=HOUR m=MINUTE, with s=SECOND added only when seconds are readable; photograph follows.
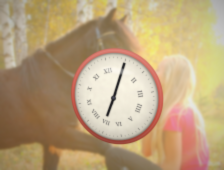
h=7 m=5
